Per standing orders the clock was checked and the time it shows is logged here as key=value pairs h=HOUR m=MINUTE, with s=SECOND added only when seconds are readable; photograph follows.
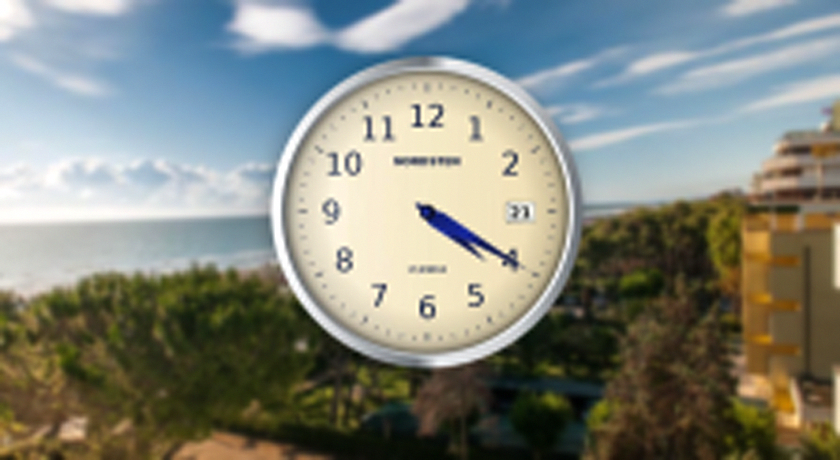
h=4 m=20
